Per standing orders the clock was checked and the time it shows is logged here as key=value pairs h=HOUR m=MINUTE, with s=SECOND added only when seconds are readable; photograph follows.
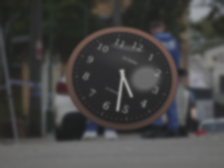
h=4 m=27
